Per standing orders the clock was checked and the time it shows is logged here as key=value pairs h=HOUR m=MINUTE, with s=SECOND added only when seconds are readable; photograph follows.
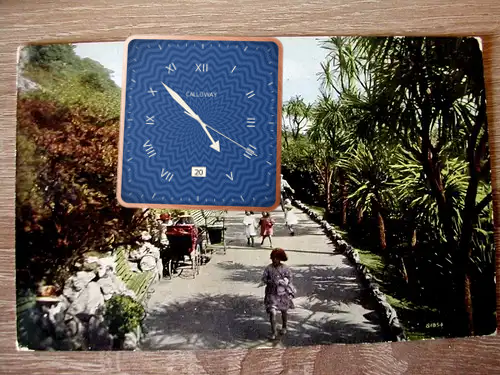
h=4 m=52 s=20
